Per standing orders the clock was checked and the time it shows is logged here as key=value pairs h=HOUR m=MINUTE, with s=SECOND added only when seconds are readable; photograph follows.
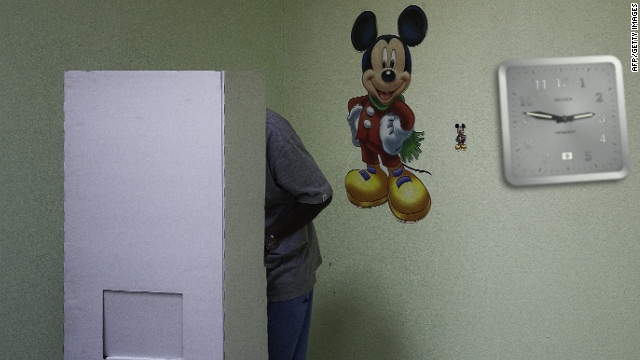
h=2 m=47
